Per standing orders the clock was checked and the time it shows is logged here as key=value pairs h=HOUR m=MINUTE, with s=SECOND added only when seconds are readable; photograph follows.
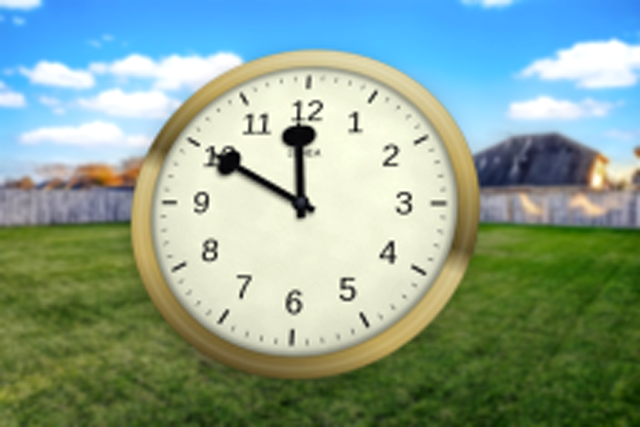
h=11 m=50
